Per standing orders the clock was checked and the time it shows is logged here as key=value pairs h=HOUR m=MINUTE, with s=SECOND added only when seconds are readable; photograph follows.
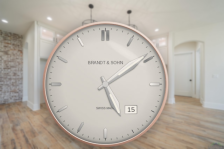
h=5 m=9
